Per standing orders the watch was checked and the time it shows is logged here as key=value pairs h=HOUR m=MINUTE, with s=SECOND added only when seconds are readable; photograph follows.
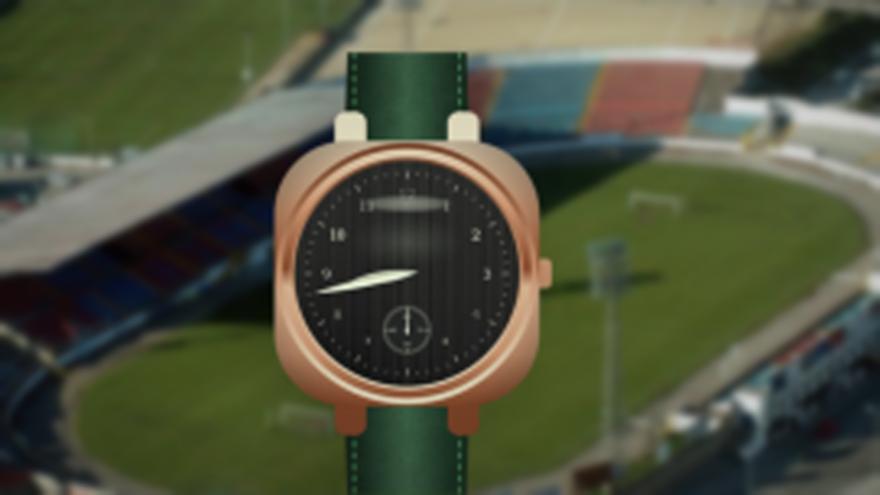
h=8 m=43
